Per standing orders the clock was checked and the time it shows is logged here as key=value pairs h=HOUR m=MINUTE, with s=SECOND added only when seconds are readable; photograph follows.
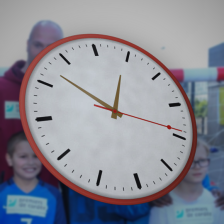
h=12 m=52 s=19
